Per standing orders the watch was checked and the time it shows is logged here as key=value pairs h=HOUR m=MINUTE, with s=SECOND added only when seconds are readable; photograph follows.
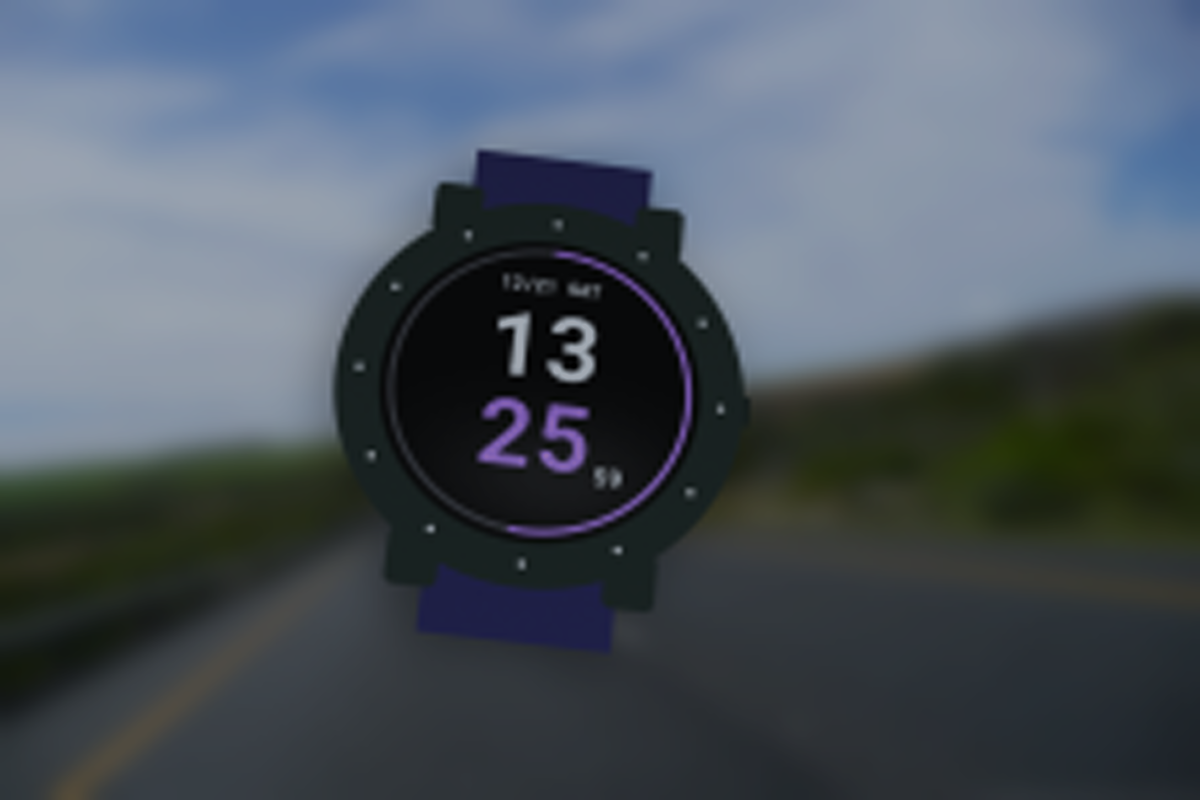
h=13 m=25
